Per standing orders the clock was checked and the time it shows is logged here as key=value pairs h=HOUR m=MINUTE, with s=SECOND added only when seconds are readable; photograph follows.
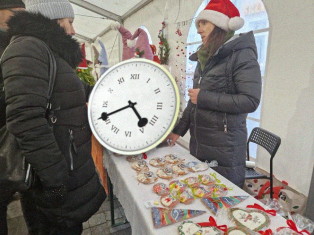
h=4 m=41
